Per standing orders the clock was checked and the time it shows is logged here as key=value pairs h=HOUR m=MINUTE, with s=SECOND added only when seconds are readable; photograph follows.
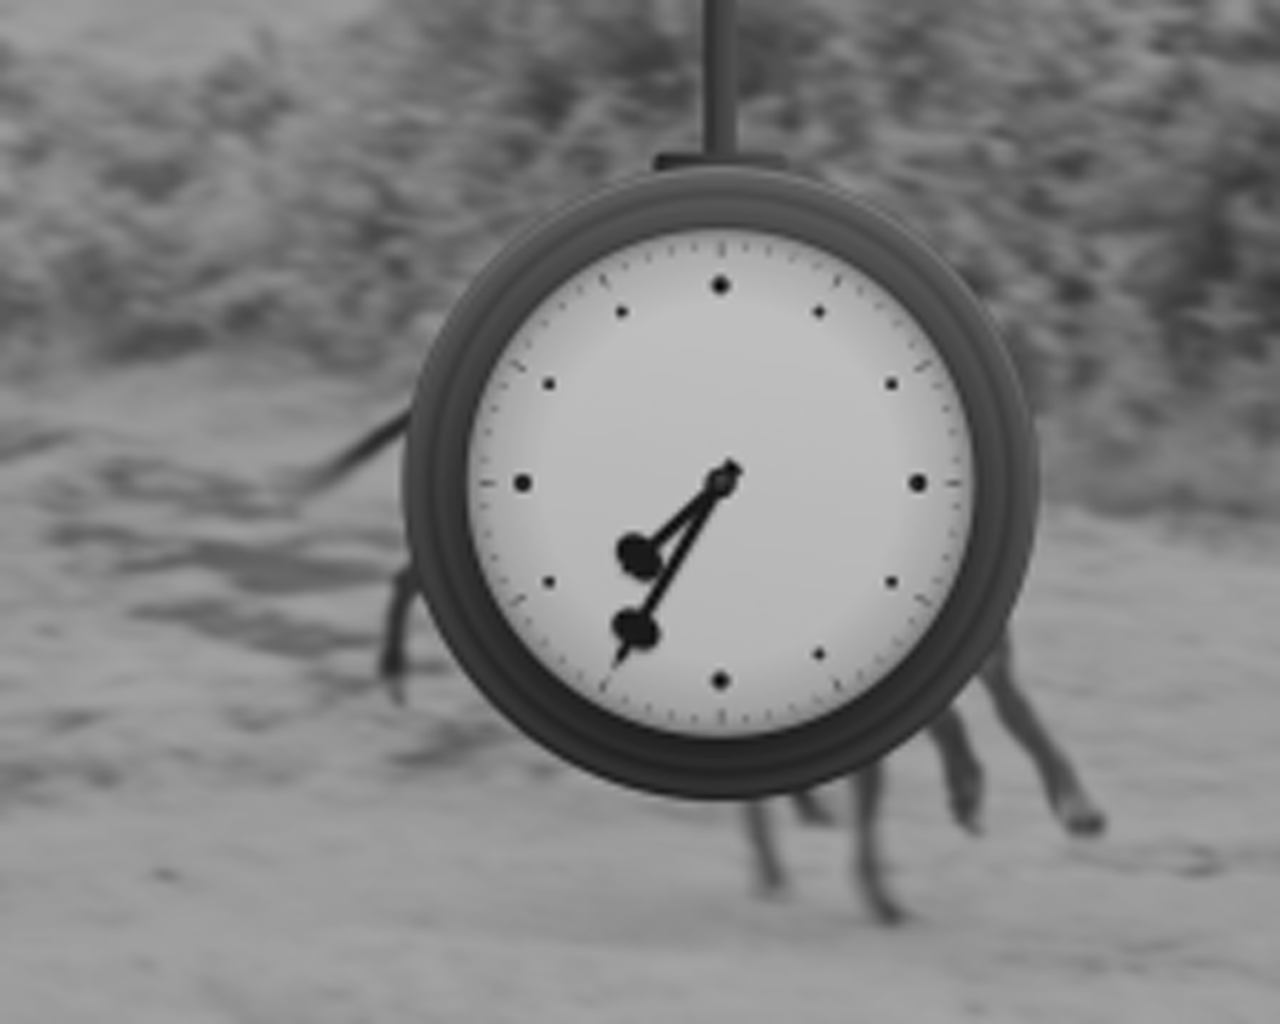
h=7 m=35
